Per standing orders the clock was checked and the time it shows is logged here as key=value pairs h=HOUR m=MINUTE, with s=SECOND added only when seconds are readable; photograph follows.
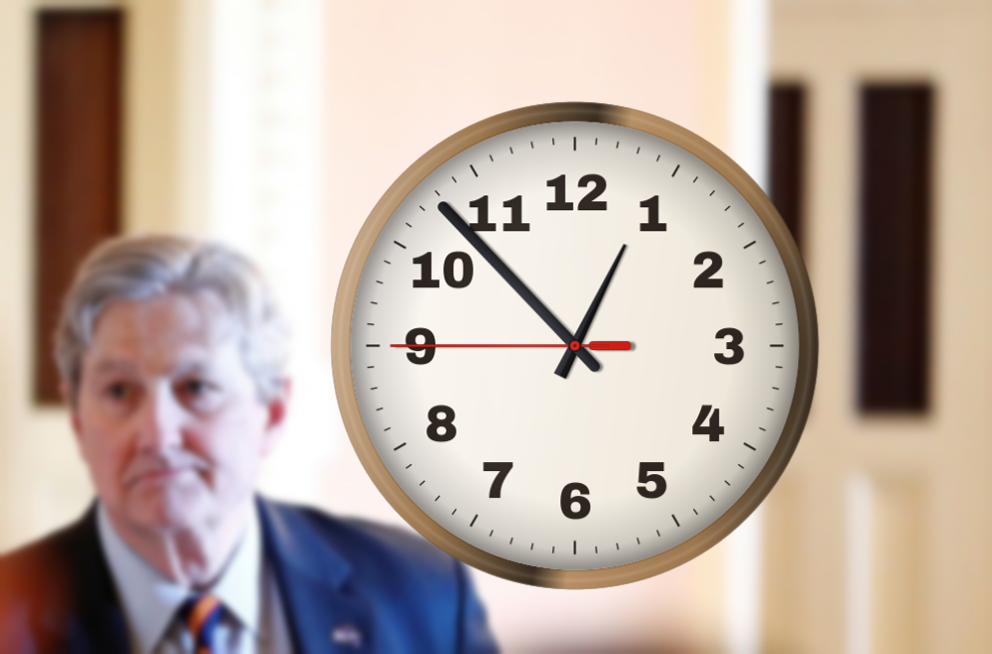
h=12 m=52 s=45
